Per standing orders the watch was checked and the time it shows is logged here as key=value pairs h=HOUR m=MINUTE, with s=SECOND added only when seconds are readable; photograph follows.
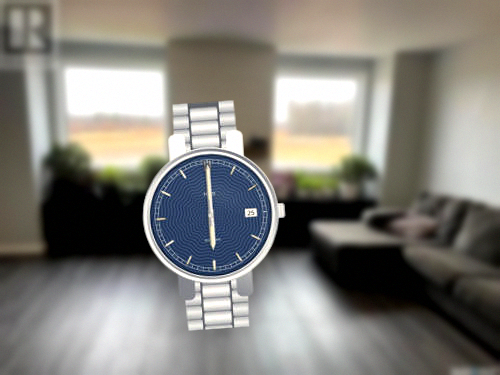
h=6 m=0
